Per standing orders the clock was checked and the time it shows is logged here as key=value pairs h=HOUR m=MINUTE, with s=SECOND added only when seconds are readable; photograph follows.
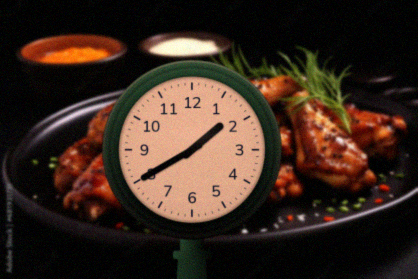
h=1 m=40
